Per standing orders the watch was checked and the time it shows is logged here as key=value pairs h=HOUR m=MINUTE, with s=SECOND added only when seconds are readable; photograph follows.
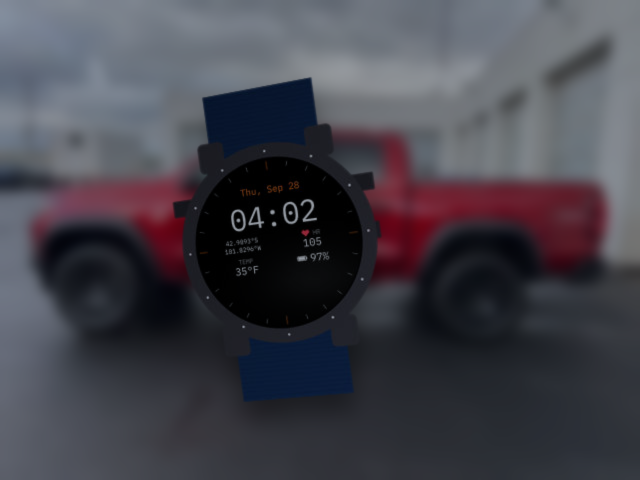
h=4 m=2
